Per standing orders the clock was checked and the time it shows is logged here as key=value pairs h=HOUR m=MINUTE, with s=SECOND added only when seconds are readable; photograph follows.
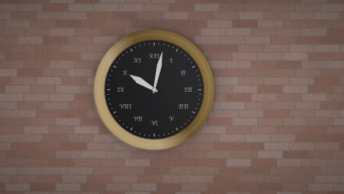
h=10 m=2
